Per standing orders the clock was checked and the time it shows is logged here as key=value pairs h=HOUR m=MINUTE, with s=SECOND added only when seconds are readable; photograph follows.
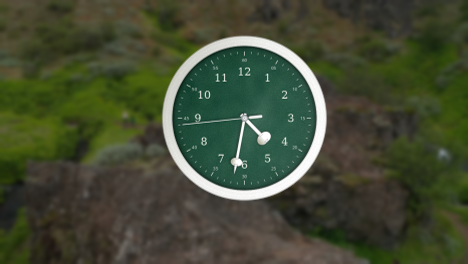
h=4 m=31 s=44
